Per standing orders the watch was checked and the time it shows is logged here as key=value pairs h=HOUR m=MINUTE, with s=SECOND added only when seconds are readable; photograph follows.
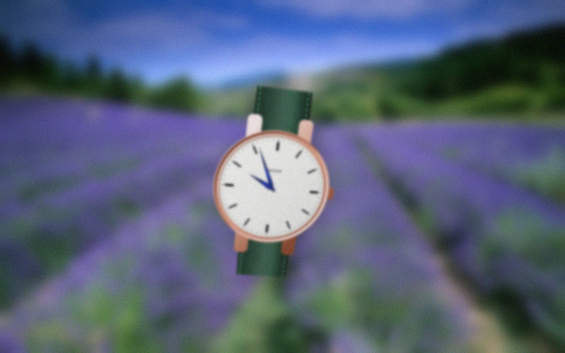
h=9 m=56
